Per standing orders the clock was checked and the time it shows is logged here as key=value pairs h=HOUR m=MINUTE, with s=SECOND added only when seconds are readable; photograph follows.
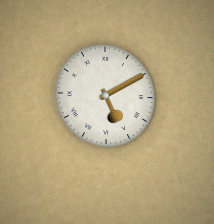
h=5 m=10
